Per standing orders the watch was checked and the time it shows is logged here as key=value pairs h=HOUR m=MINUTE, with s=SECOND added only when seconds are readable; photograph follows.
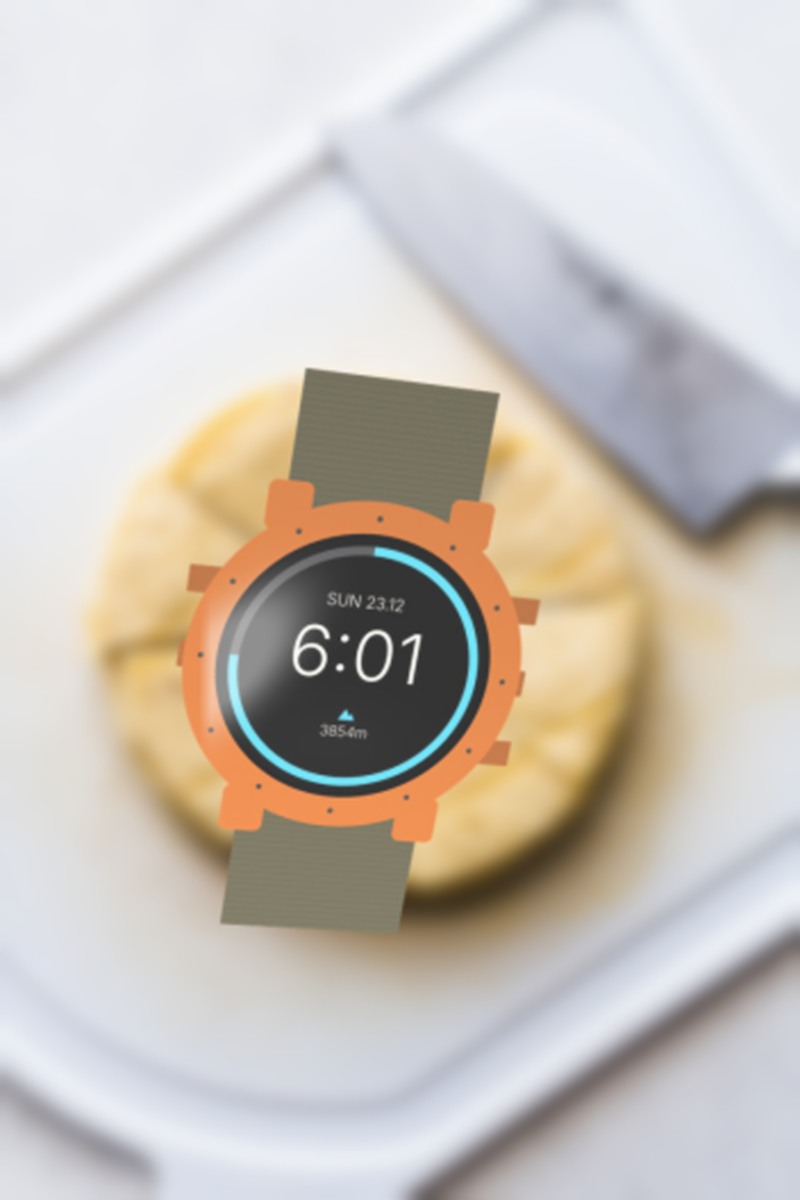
h=6 m=1
